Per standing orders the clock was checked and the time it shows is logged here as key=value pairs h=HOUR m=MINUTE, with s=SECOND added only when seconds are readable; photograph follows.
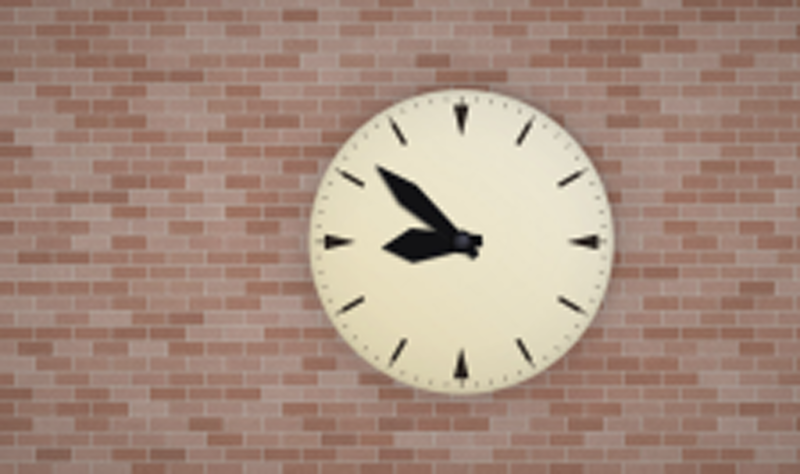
h=8 m=52
